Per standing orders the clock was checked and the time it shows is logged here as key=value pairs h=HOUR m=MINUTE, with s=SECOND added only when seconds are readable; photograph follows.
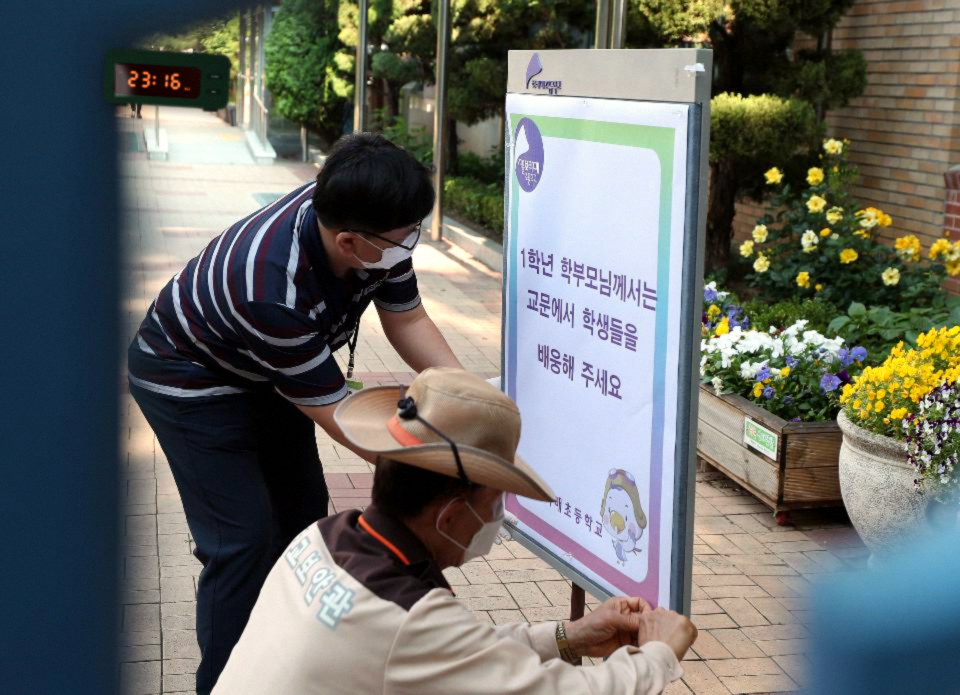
h=23 m=16
